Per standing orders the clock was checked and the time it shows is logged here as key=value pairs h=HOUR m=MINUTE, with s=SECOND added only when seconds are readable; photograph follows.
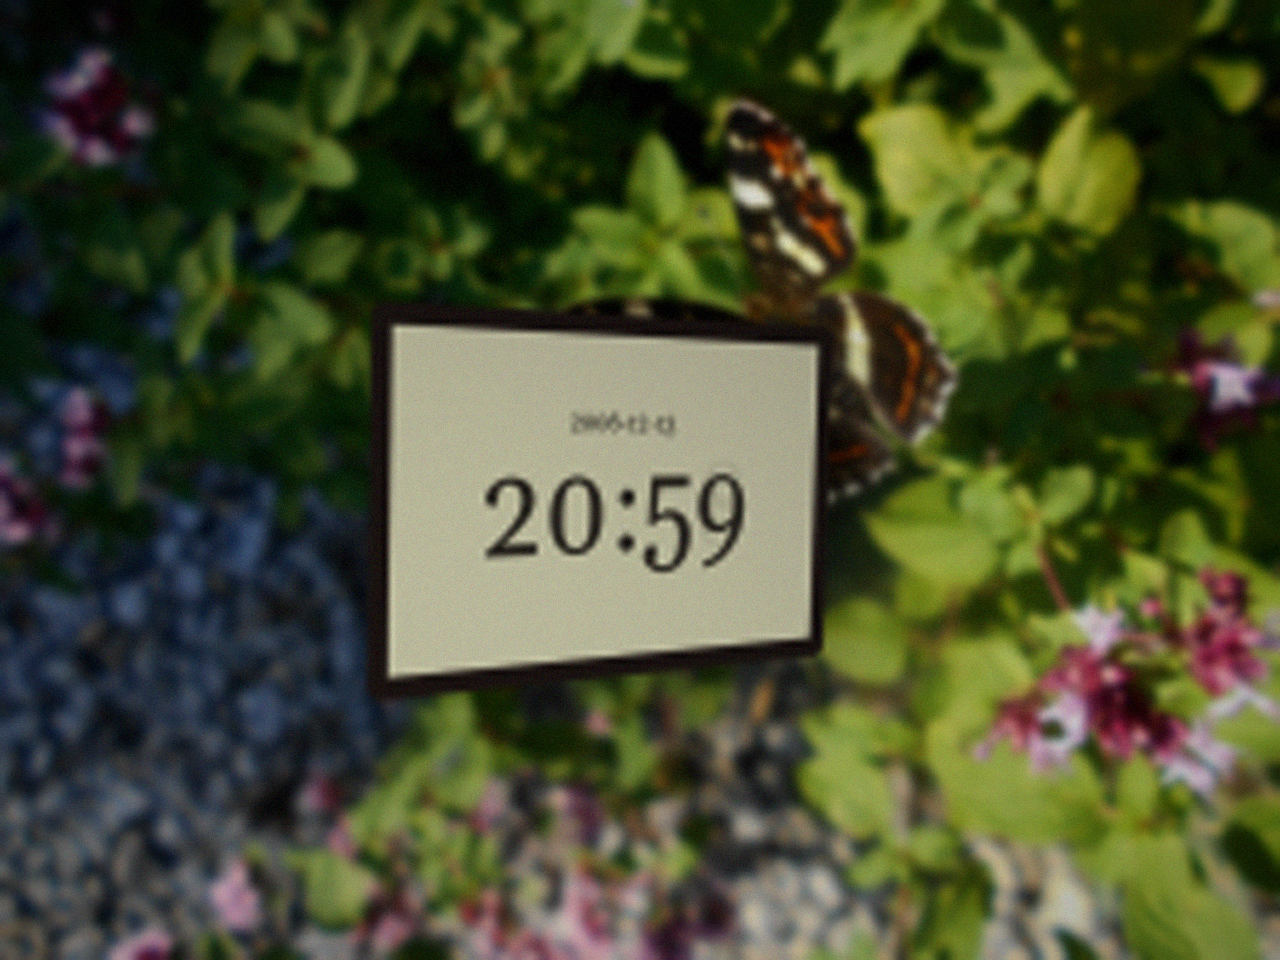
h=20 m=59
